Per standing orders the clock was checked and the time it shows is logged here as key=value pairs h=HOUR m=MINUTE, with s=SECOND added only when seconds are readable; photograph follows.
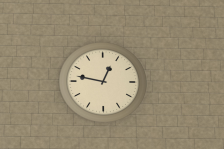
h=12 m=47
